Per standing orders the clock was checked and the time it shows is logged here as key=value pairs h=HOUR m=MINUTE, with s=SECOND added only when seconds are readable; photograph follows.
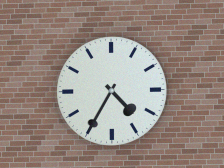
h=4 m=35
